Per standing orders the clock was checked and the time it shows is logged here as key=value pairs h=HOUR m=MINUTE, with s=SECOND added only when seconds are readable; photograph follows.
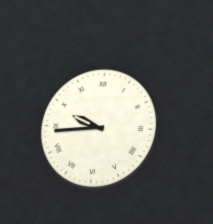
h=9 m=44
